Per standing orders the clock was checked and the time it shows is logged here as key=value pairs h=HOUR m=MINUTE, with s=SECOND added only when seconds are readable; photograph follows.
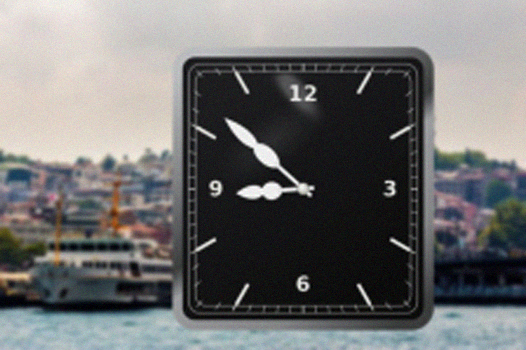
h=8 m=52
